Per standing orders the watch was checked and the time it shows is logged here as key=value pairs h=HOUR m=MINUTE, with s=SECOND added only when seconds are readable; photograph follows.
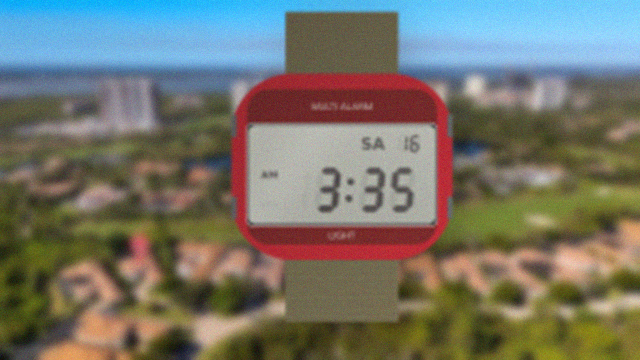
h=3 m=35
